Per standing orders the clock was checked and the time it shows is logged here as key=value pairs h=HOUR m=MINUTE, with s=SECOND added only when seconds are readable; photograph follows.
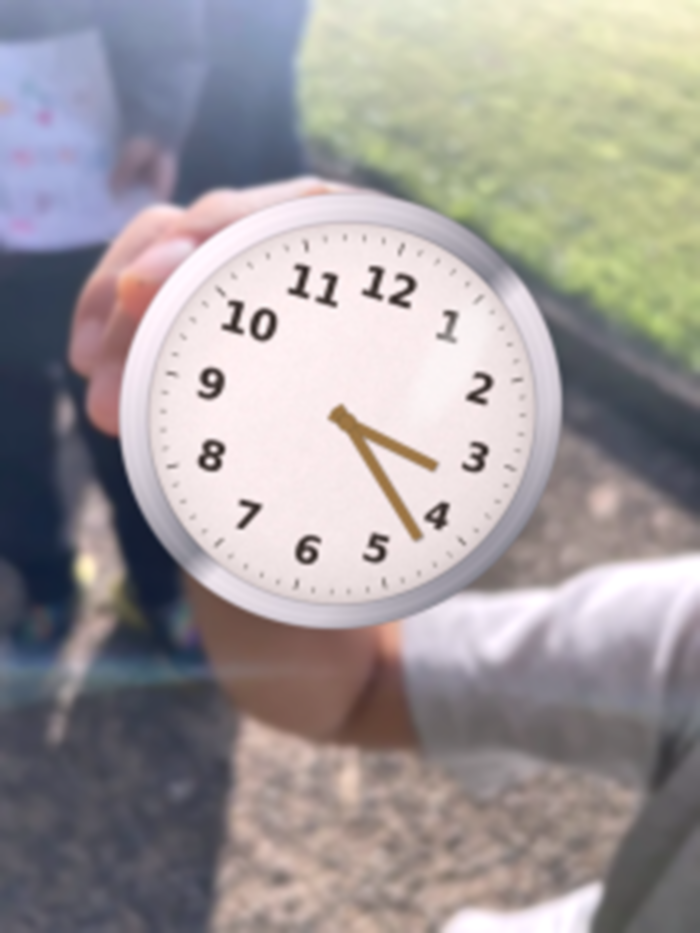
h=3 m=22
